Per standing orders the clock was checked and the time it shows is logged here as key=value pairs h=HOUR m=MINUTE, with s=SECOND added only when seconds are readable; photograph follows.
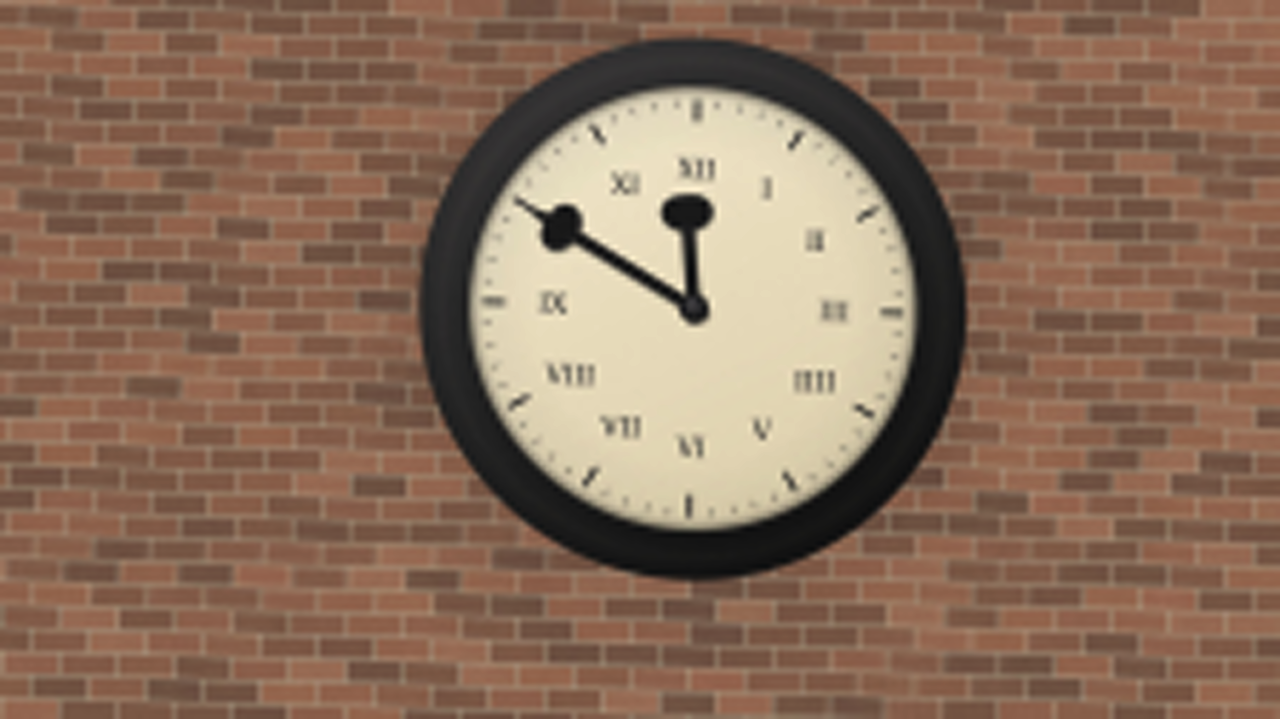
h=11 m=50
